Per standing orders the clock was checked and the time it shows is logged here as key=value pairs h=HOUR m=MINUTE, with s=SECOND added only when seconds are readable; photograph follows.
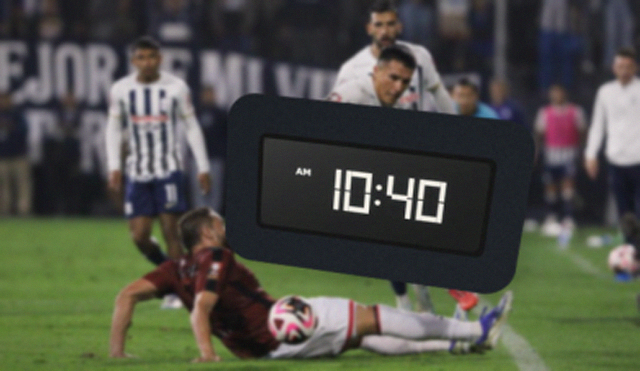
h=10 m=40
